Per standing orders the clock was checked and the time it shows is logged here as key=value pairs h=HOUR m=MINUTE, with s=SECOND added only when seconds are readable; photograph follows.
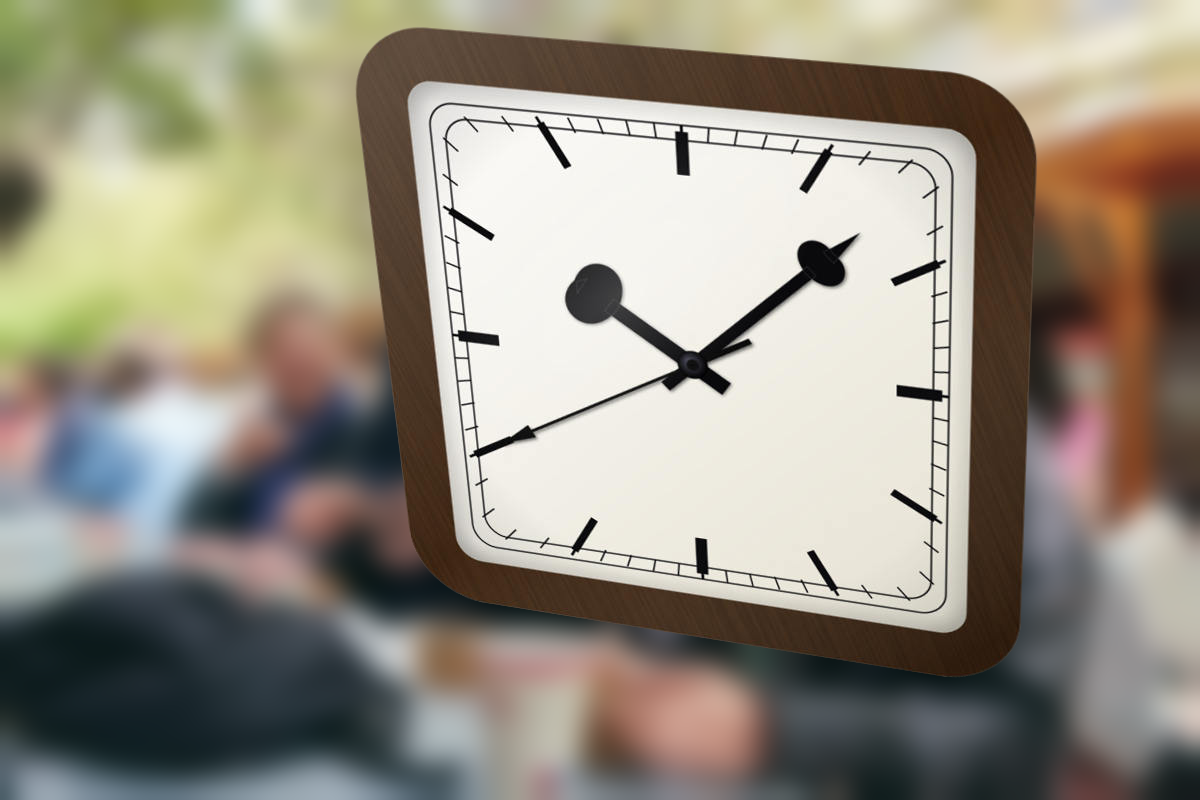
h=10 m=7 s=40
